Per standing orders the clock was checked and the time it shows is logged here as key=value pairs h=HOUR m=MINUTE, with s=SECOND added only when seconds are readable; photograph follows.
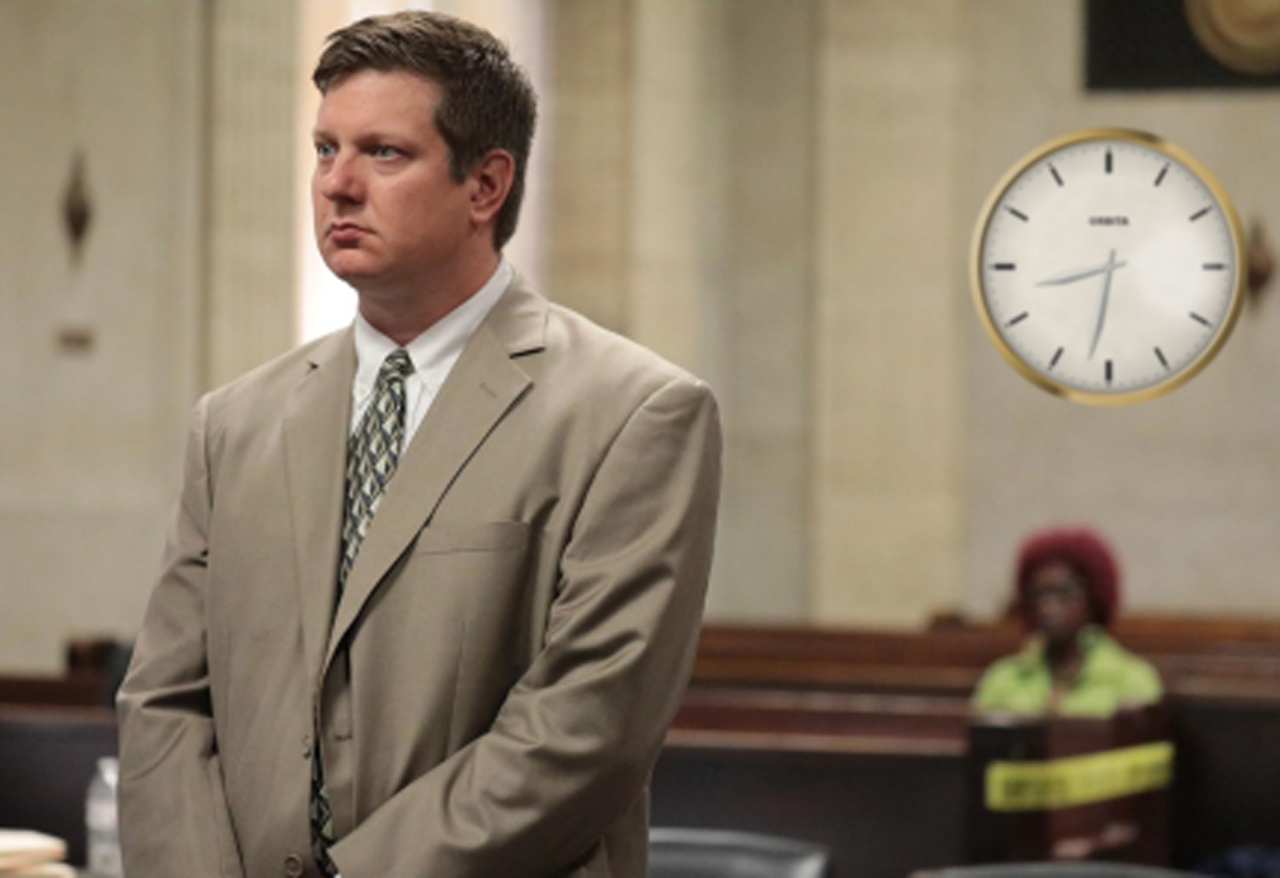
h=8 m=32
